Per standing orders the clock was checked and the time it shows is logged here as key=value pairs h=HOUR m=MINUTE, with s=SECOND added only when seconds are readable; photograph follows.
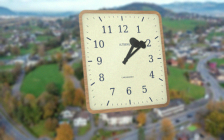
h=1 m=9
